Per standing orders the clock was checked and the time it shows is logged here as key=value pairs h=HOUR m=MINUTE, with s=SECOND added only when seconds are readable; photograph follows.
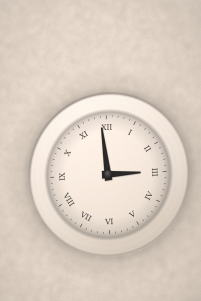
h=2 m=59
